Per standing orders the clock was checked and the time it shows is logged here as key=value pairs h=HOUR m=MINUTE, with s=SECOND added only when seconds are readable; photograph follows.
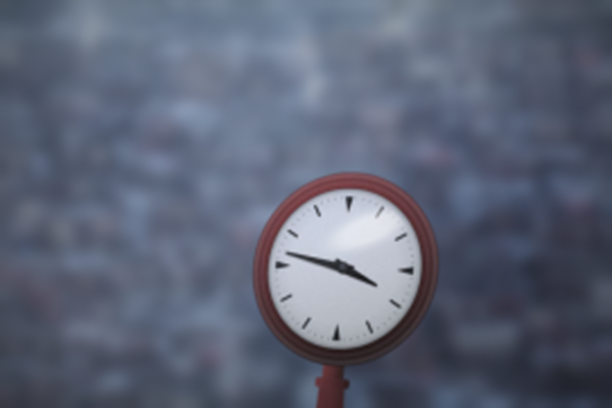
h=3 m=47
